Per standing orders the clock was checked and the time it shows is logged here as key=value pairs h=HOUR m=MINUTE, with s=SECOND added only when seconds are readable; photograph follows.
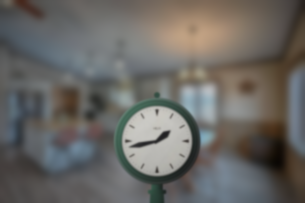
h=1 m=43
